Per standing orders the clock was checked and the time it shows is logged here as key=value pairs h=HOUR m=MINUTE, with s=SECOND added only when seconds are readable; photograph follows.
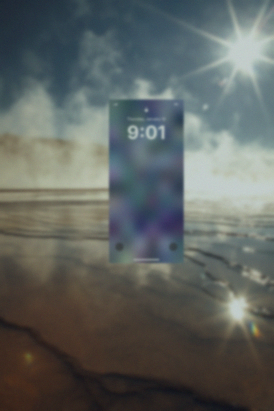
h=9 m=1
